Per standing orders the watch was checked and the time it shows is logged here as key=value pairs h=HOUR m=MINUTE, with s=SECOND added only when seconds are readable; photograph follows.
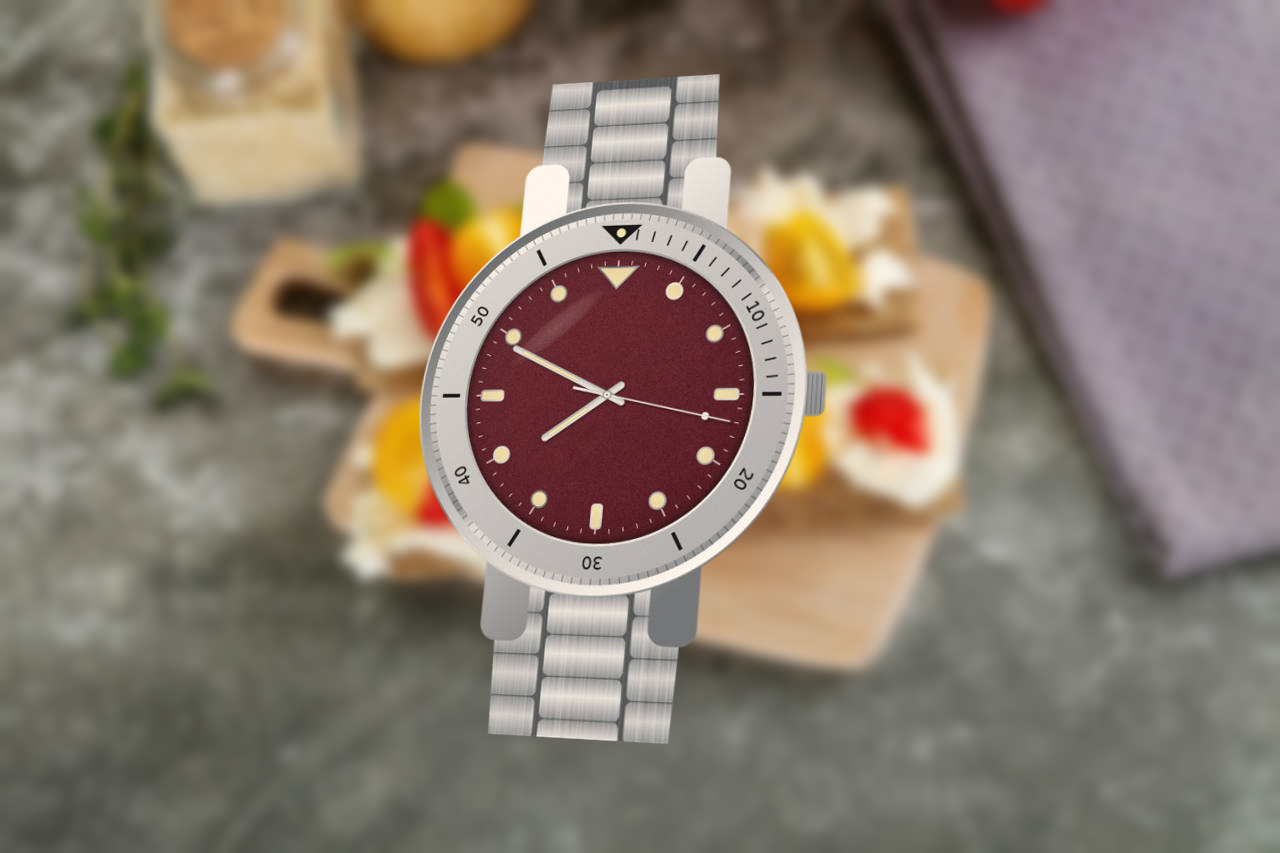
h=7 m=49 s=17
